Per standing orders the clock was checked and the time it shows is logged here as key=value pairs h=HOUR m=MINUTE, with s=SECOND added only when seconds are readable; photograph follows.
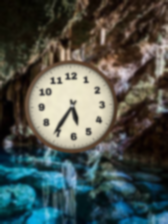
h=5 m=36
